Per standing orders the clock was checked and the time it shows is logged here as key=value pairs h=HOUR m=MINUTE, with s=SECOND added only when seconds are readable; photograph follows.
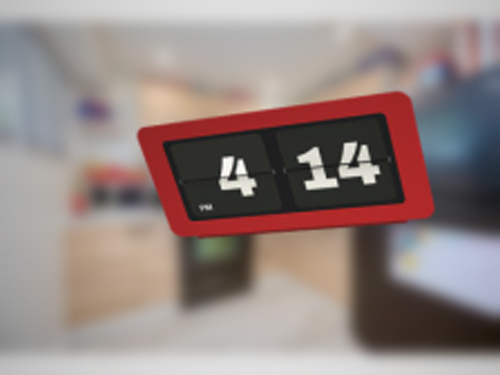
h=4 m=14
